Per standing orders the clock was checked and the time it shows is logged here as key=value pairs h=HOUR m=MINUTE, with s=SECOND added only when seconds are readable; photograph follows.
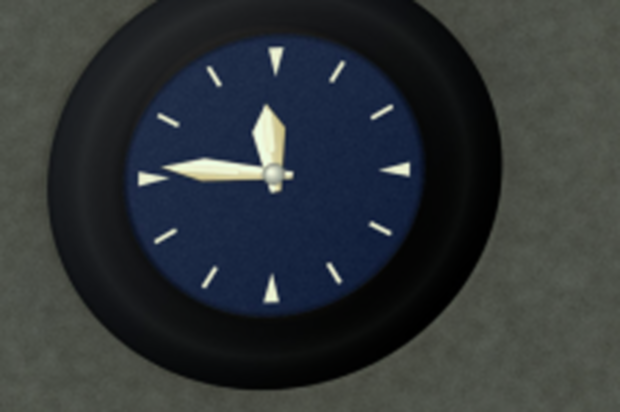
h=11 m=46
